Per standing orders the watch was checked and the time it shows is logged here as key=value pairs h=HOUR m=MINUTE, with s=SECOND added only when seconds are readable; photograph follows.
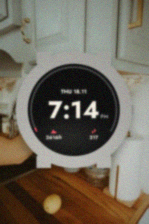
h=7 m=14
